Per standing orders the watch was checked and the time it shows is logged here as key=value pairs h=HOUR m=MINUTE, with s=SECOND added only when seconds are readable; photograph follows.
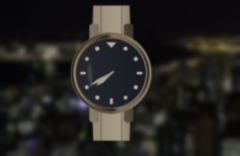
h=7 m=40
